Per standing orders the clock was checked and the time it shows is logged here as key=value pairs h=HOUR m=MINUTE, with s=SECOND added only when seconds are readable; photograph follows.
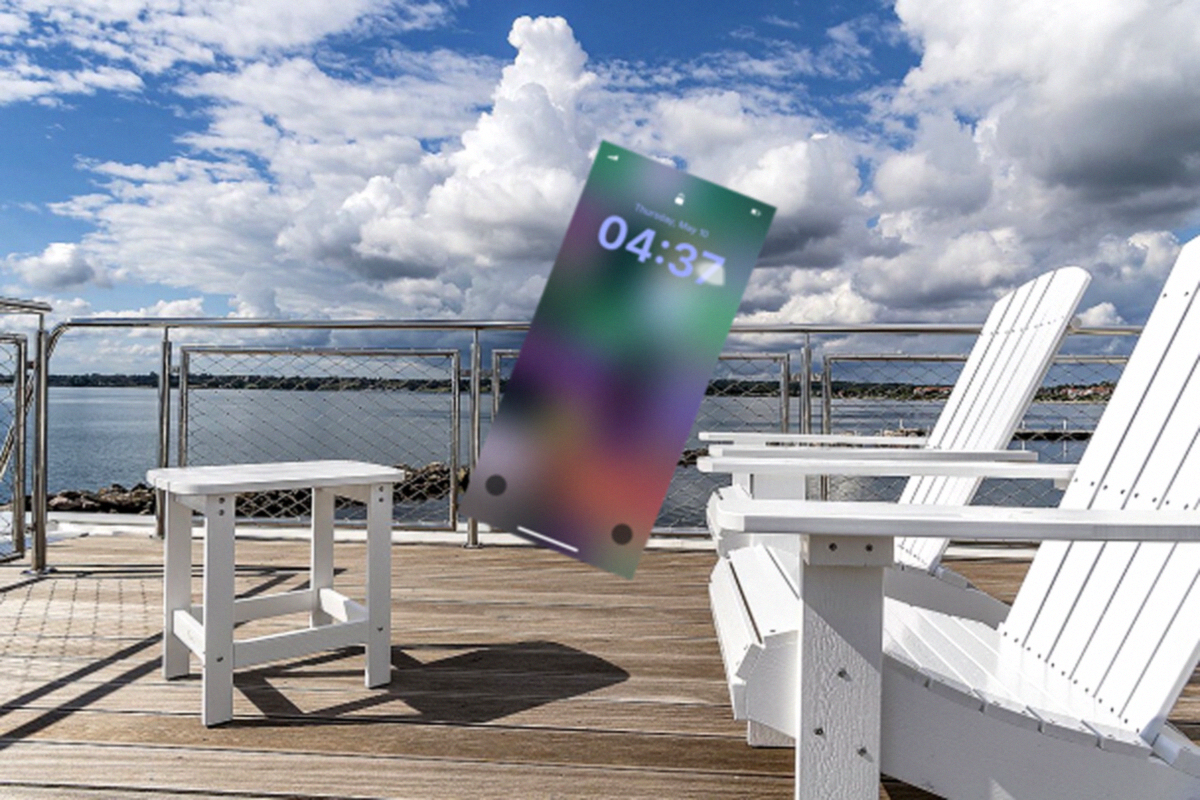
h=4 m=37
